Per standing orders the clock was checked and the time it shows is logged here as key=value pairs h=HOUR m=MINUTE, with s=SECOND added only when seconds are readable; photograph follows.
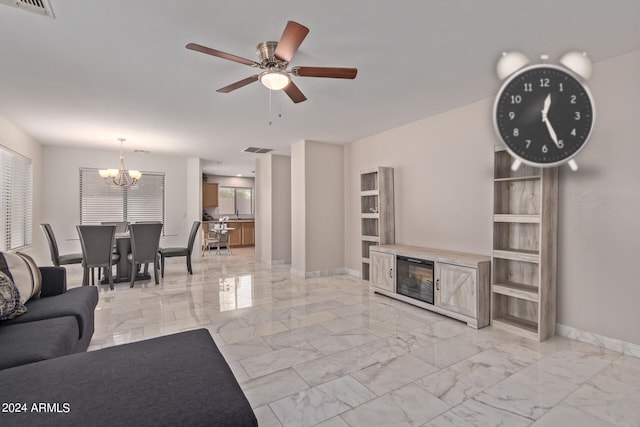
h=12 m=26
